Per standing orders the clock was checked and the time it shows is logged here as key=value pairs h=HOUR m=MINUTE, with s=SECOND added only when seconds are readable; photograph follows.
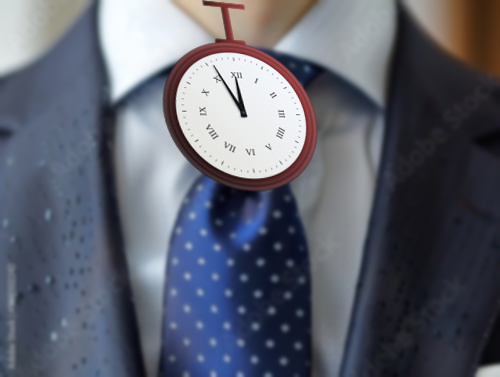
h=11 m=56
